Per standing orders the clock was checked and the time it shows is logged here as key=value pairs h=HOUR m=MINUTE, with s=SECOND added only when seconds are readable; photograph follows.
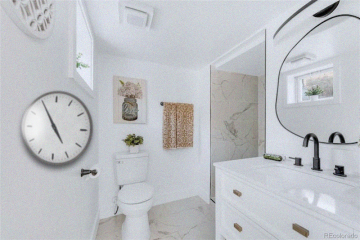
h=4 m=55
